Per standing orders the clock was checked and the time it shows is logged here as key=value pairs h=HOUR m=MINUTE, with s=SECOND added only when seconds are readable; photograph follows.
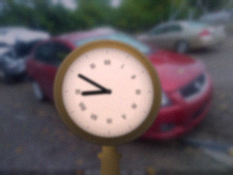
h=8 m=50
